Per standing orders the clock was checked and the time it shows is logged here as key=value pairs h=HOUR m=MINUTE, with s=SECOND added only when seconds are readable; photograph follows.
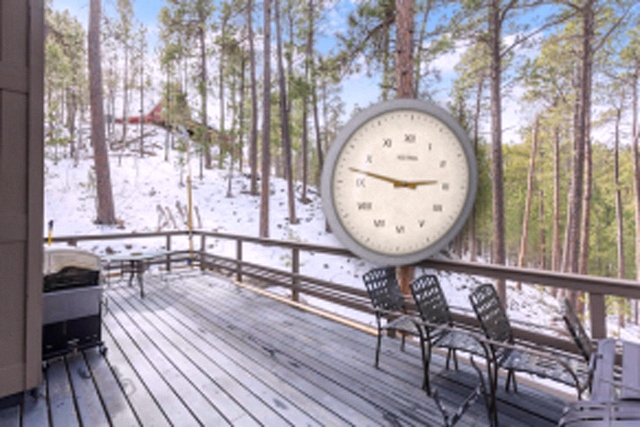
h=2 m=47
